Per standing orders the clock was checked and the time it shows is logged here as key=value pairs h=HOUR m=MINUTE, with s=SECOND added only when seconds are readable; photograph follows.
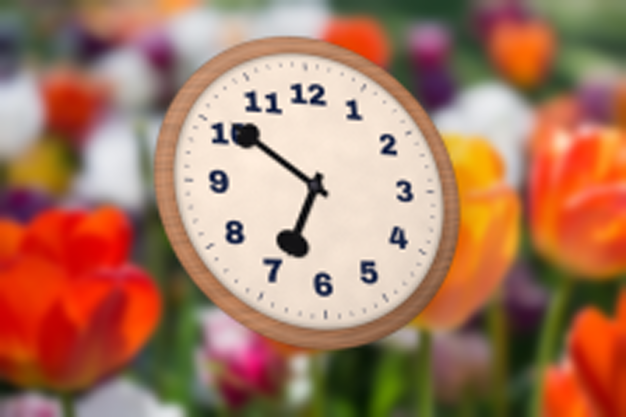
h=6 m=51
